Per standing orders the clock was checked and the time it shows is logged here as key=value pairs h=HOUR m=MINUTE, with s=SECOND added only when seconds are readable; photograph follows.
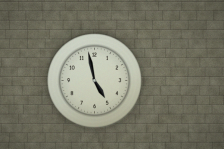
h=4 m=58
